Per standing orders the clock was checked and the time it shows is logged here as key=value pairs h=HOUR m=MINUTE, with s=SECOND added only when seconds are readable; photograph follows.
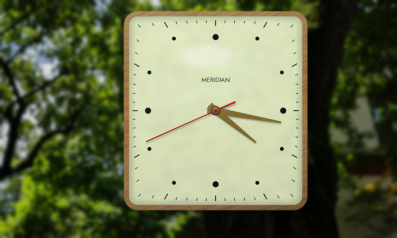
h=4 m=16 s=41
